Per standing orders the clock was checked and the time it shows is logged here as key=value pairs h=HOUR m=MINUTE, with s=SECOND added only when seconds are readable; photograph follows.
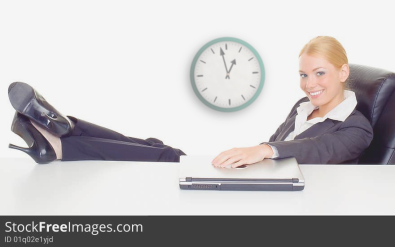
h=12 m=58
